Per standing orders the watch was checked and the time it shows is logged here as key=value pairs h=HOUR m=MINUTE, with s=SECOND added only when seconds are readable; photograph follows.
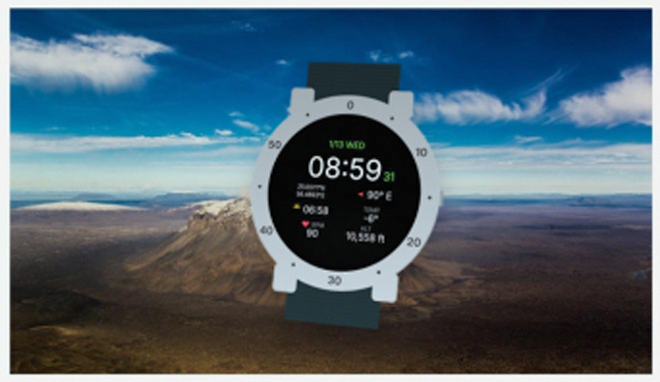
h=8 m=59
